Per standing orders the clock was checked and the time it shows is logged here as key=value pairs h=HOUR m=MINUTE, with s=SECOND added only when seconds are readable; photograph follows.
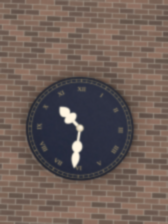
h=10 m=31
